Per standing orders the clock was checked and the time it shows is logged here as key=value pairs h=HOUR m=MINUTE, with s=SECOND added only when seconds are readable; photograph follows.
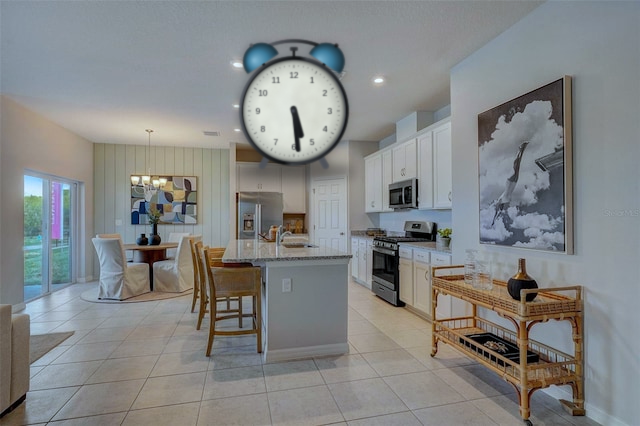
h=5 m=29
